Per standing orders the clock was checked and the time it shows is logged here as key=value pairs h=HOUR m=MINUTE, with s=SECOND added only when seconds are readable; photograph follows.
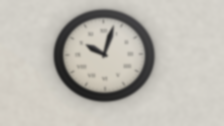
h=10 m=3
